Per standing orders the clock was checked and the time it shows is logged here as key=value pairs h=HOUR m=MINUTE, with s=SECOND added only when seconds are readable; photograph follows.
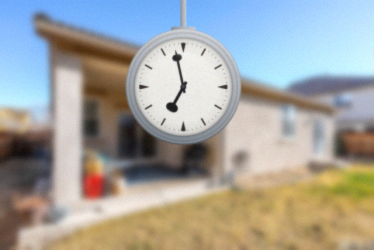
h=6 m=58
